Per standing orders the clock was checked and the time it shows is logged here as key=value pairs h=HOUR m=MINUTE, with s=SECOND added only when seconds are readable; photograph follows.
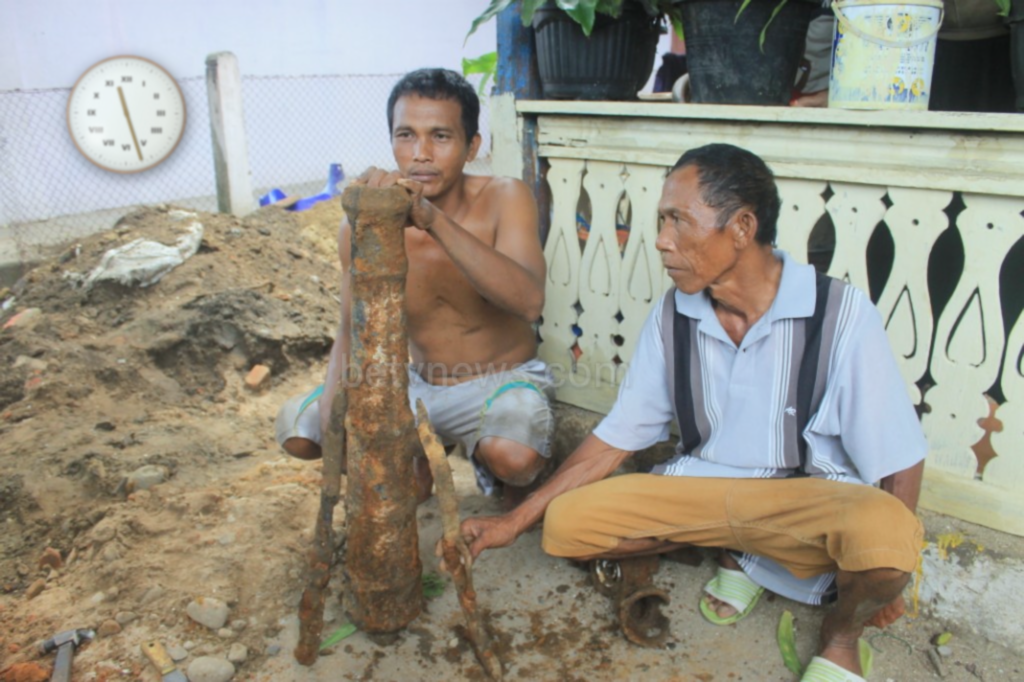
h=11 m=27
